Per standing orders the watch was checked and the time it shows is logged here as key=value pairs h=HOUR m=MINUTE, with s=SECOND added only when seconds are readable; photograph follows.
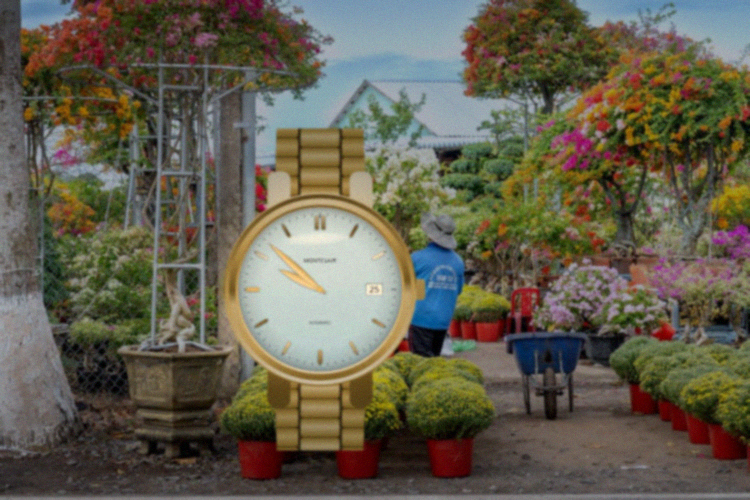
h=9 m=52
